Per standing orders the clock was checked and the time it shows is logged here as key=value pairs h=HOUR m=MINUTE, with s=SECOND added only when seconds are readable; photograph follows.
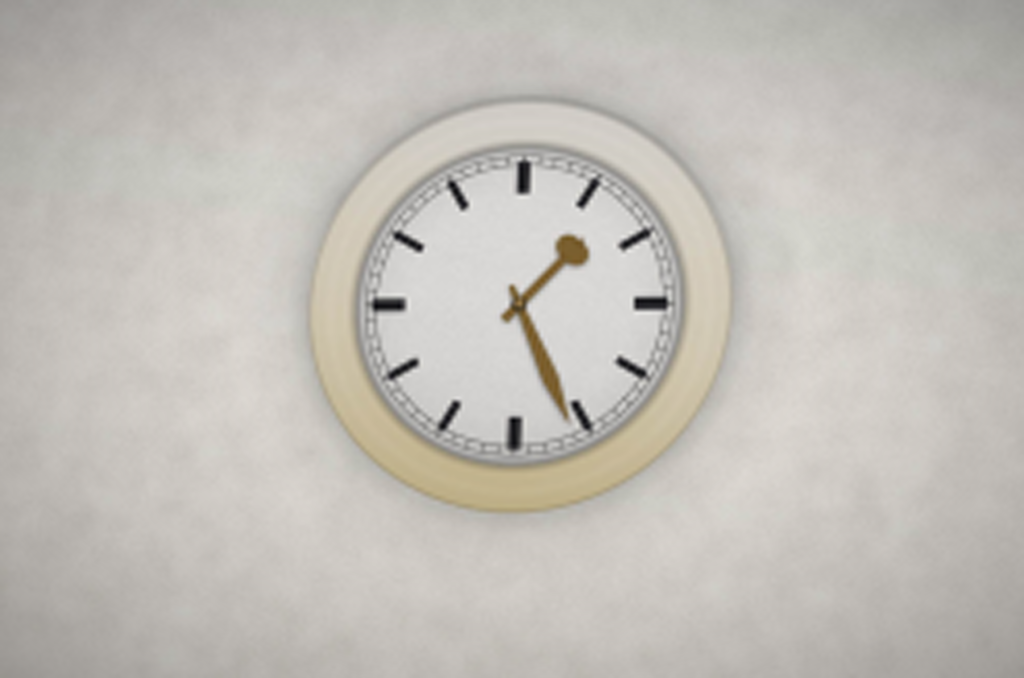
h=1 m=26
